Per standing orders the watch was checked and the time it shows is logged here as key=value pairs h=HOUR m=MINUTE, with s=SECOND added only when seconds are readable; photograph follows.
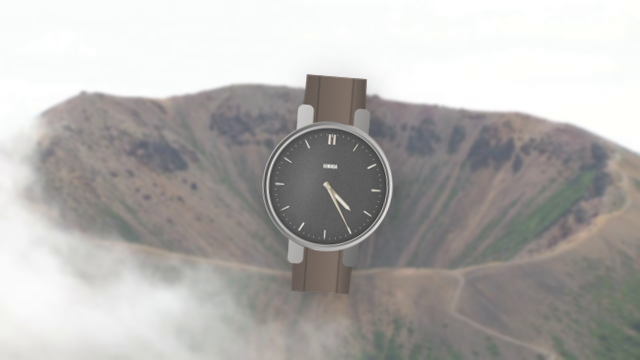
h=4 m=25
